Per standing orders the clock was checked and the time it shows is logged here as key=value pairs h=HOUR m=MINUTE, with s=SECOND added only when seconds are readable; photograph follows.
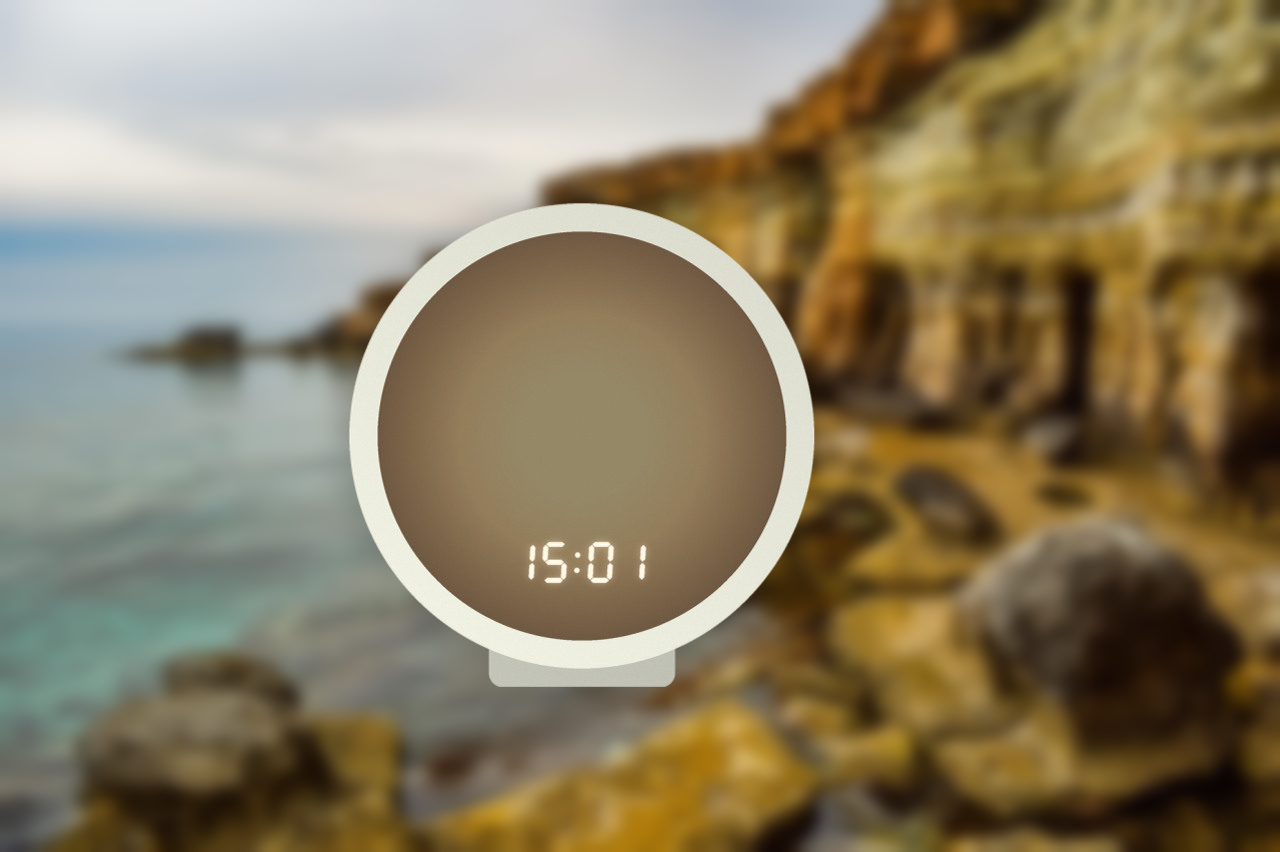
h=15 m=1
